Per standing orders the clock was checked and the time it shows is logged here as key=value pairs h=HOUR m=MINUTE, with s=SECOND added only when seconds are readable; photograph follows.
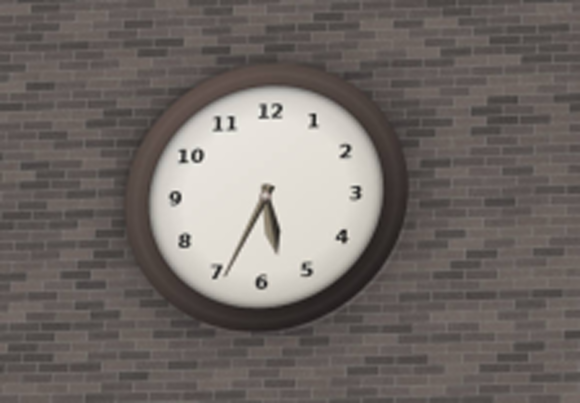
h=5 m=34
